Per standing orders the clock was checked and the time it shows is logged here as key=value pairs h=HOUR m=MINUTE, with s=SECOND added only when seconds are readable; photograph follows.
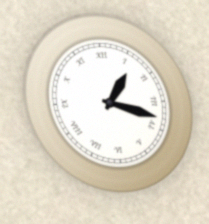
h=1 m=18
